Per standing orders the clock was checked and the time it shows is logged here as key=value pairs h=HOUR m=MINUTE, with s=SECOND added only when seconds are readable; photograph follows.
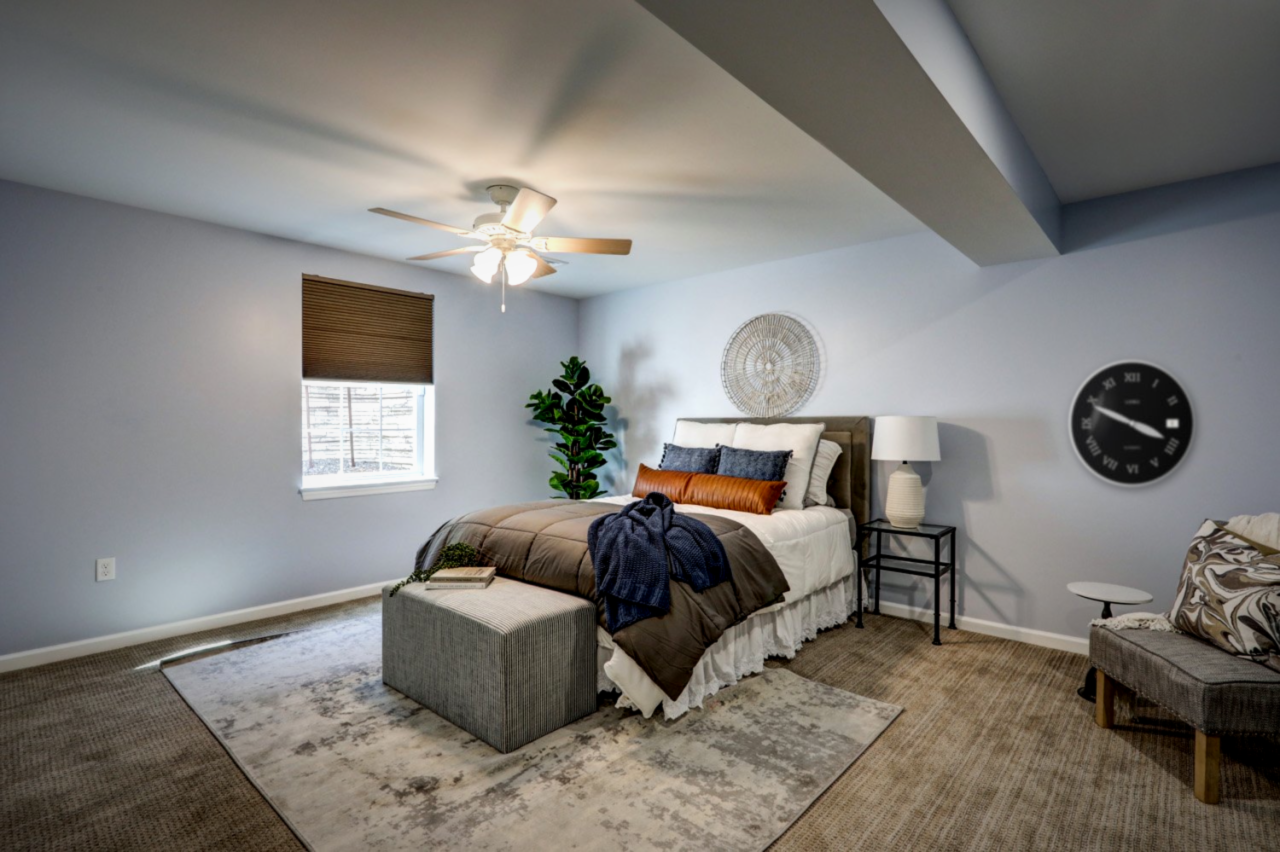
h=3 m=49
